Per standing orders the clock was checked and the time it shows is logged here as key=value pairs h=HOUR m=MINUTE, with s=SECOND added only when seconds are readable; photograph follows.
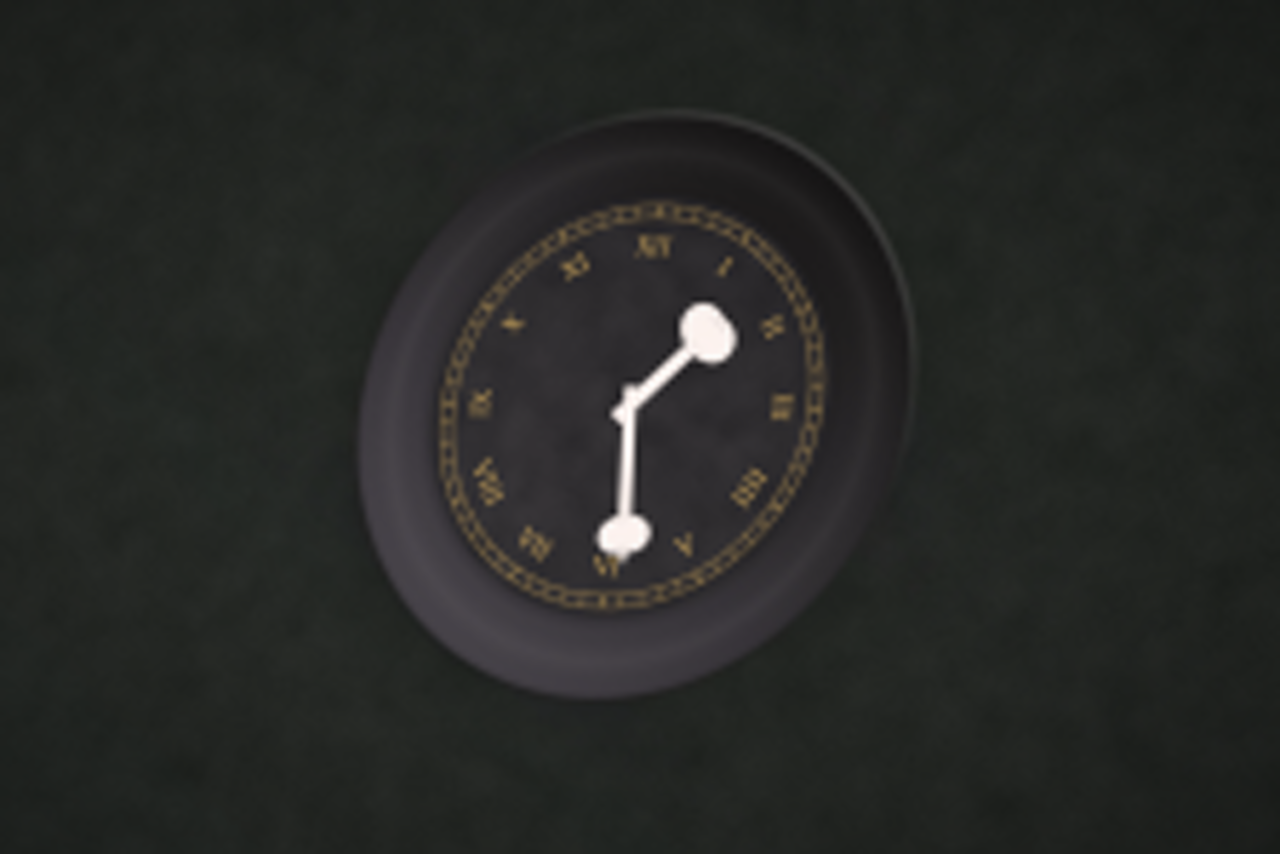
h=1 m=29
